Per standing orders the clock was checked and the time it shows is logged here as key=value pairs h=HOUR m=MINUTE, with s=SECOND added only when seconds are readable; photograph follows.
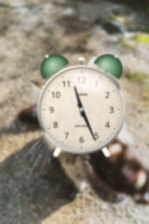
h=11 m=26
